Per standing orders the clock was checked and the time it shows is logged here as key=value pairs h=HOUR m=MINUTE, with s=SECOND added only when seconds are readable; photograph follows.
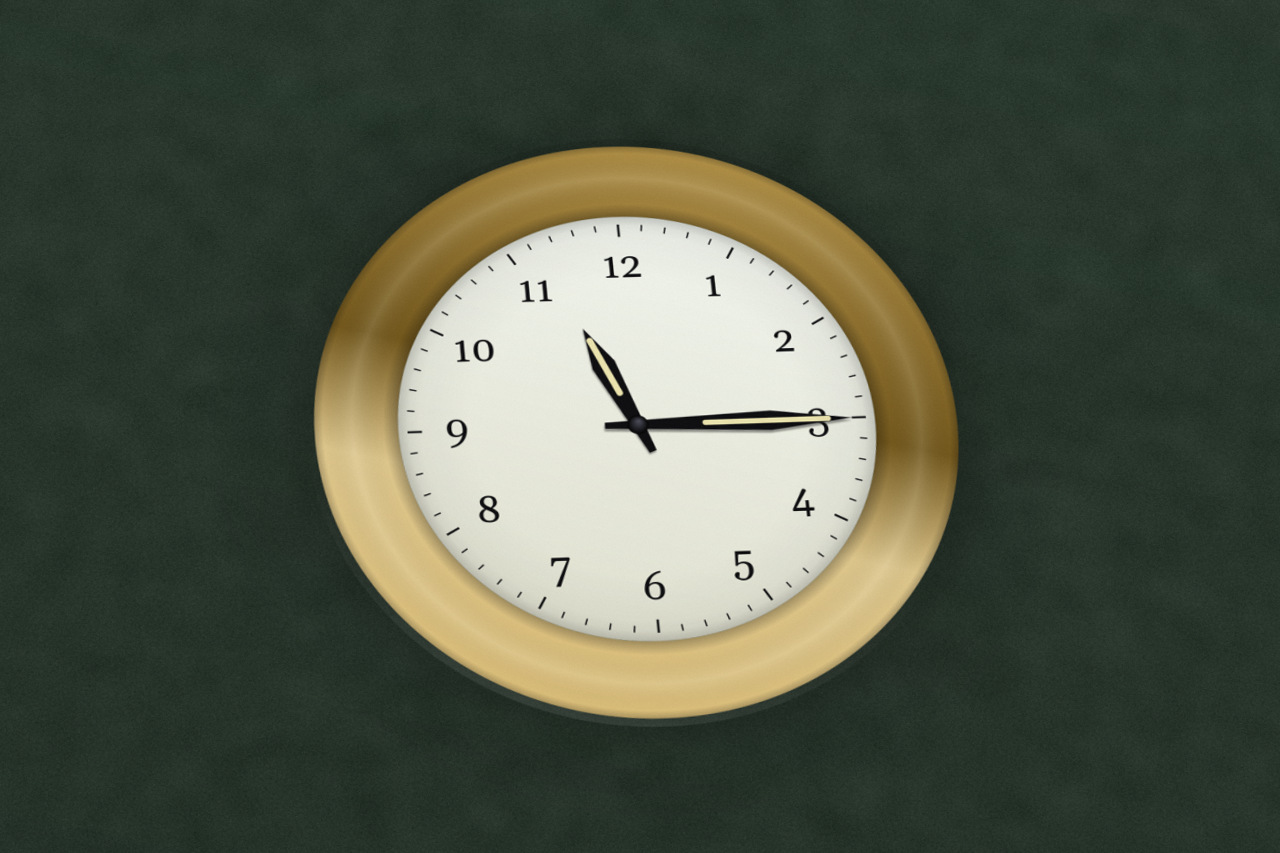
h=11 m=15
